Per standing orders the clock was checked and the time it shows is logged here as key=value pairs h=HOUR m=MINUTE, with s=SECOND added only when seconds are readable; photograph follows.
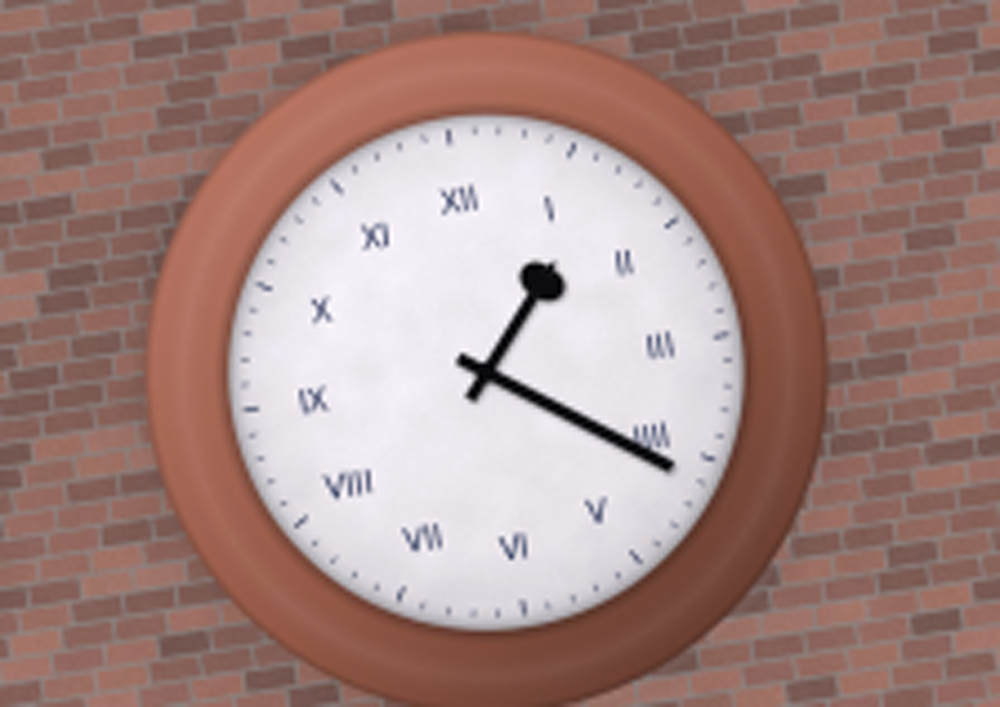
h=1 m=21
